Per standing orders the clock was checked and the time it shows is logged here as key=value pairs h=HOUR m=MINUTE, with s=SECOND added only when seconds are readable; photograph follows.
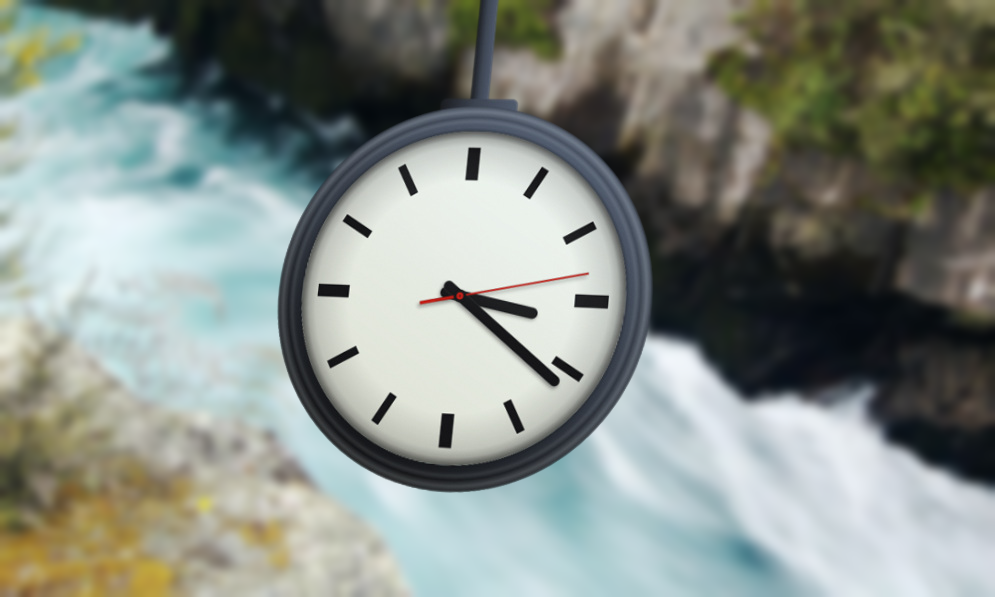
h=3 m=21 s=13
